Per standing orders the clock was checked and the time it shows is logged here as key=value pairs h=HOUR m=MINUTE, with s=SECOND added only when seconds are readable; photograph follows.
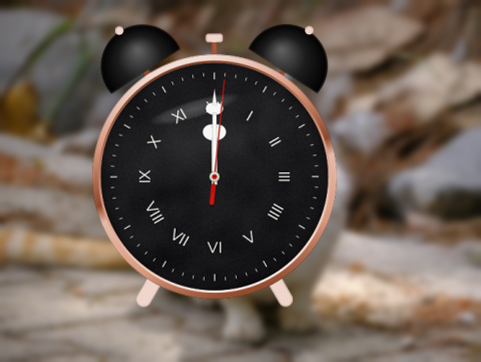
h=12 m=0 s=1
